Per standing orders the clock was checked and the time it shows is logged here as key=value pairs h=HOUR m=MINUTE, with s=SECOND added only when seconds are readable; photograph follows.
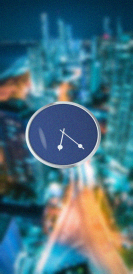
h=6 m=22
